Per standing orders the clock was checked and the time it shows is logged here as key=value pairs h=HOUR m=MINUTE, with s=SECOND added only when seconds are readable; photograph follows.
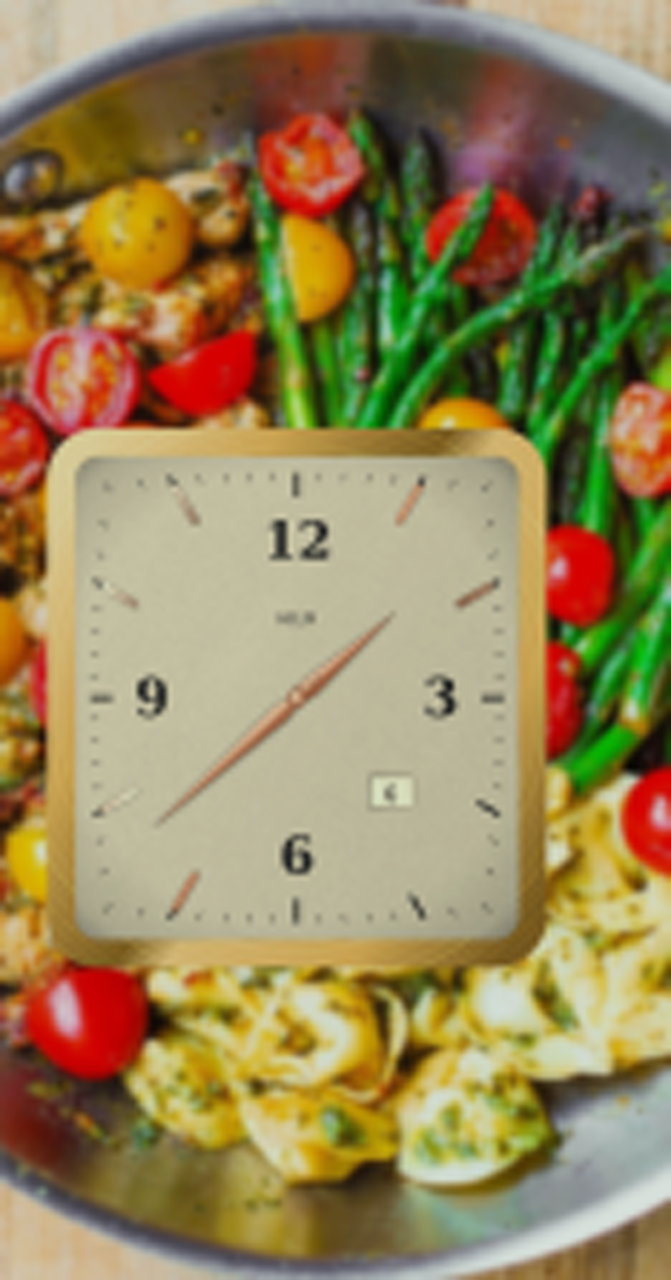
h=1 m=38
